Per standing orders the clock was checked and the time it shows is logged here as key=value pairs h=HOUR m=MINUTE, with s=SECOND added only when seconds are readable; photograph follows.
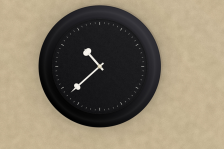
h=10 m=38
